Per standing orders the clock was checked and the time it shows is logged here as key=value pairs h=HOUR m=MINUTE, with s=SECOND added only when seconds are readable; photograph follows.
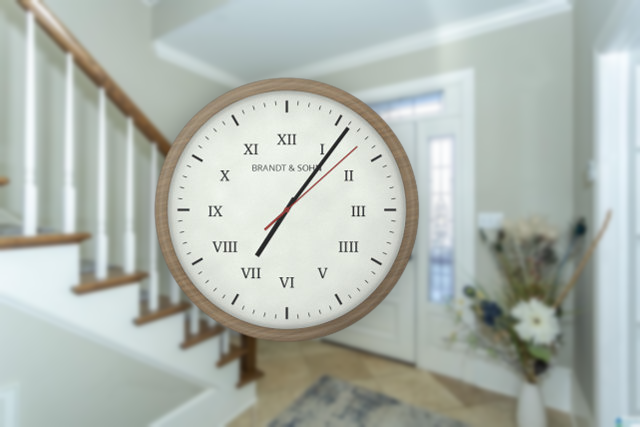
h=7 m=6 s=8
